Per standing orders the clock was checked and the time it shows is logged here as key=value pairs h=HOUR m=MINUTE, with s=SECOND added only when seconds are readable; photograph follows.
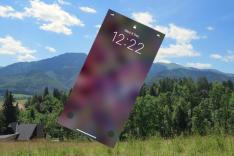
h=12 m=22
